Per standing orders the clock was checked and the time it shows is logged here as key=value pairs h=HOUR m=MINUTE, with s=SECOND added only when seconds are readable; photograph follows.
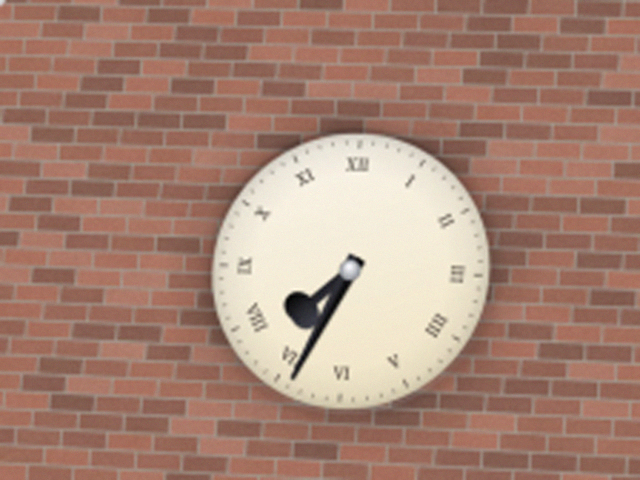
h=7 m=34
